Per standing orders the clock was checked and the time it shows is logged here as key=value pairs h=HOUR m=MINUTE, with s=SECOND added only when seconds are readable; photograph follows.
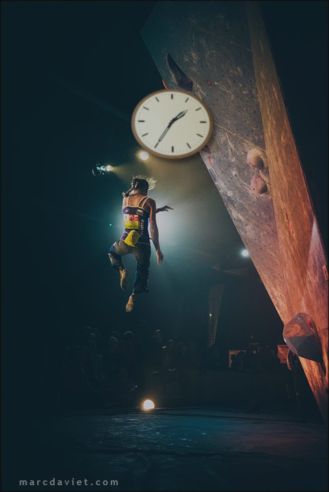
h=1 m=35
